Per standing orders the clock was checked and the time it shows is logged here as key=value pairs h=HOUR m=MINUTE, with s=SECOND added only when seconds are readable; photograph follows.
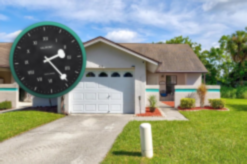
h=2 m=24
